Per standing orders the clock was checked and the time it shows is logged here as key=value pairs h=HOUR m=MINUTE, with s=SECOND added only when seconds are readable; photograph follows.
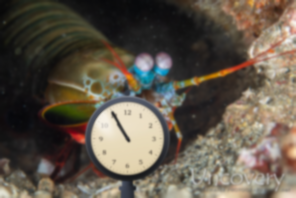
h=10 m=55
